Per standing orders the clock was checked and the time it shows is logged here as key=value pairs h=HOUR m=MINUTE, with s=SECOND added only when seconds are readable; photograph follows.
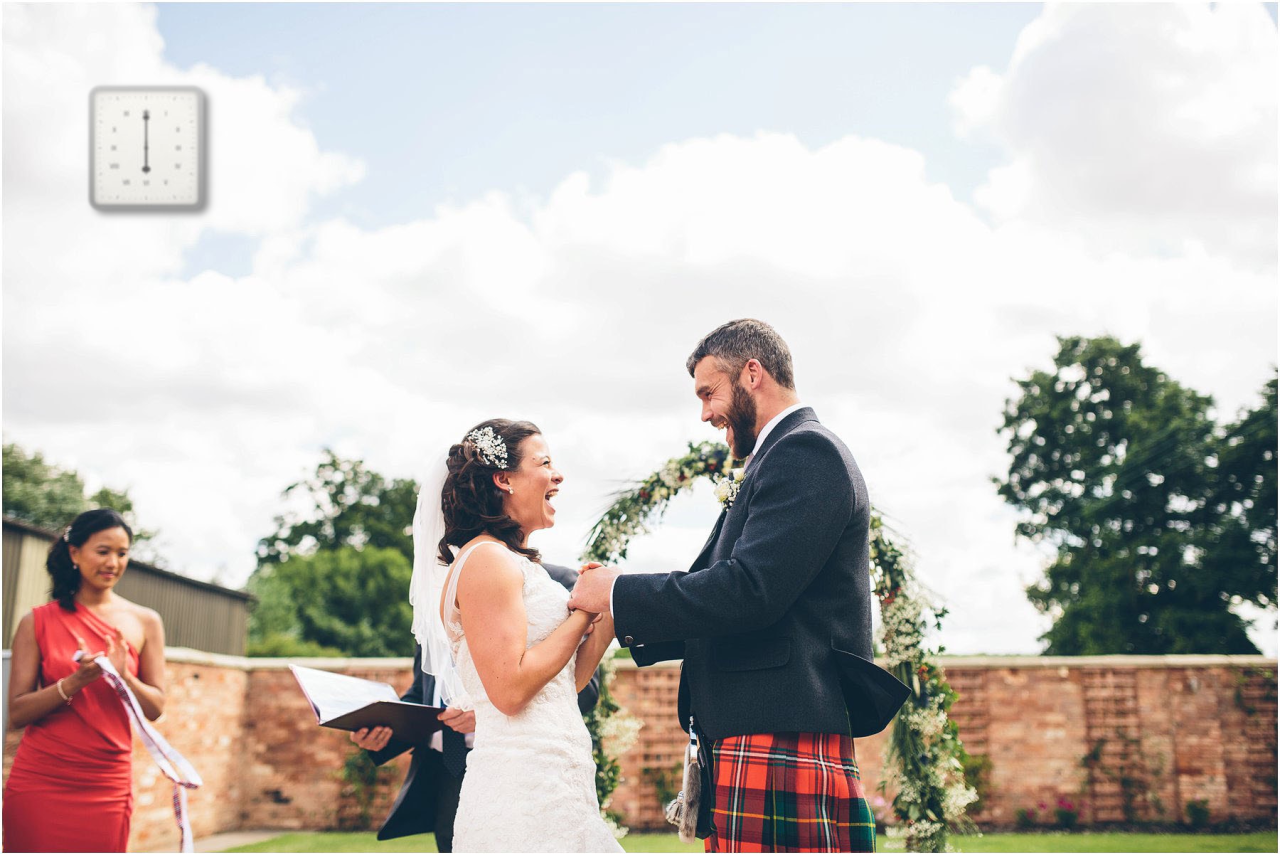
h=6 m=0
